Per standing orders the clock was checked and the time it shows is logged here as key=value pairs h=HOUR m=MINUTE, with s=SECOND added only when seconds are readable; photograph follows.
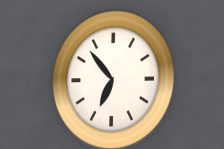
h=6 m=53
